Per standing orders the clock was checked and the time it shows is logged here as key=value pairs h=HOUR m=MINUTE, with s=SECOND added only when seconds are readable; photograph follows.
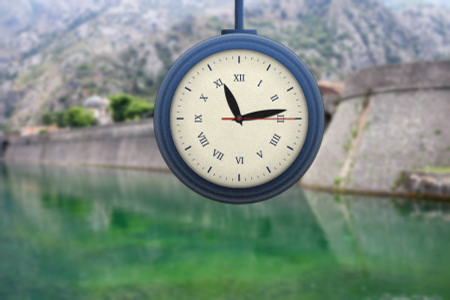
h=11 m=13 s=15
